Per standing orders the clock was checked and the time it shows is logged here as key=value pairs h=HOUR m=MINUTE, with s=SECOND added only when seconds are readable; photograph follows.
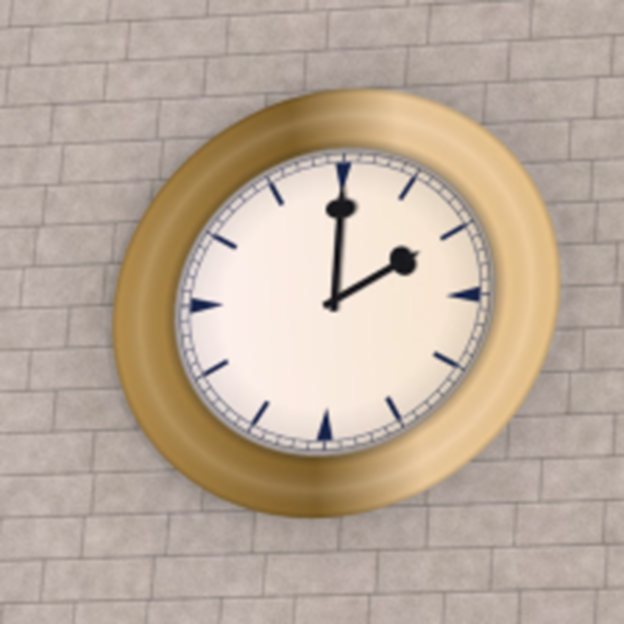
h=2 m=0
